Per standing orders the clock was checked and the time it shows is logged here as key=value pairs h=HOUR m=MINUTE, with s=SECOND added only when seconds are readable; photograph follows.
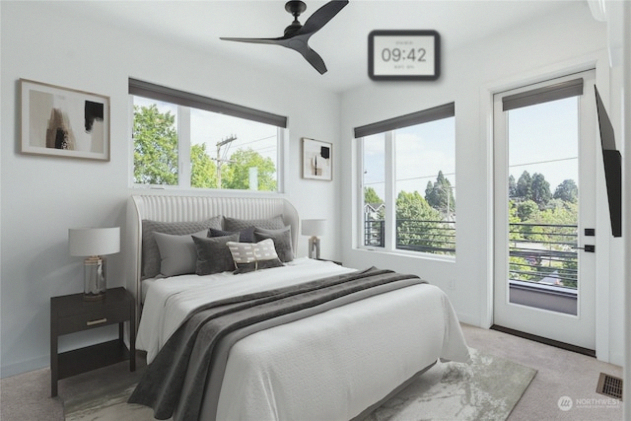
h=9 m=42
